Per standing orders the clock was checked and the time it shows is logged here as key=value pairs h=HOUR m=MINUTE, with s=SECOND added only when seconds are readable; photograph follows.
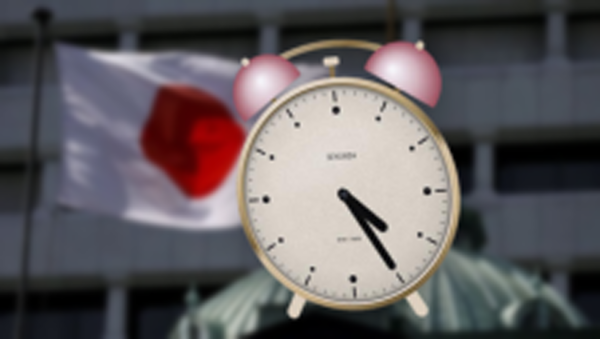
h=4 m=25
